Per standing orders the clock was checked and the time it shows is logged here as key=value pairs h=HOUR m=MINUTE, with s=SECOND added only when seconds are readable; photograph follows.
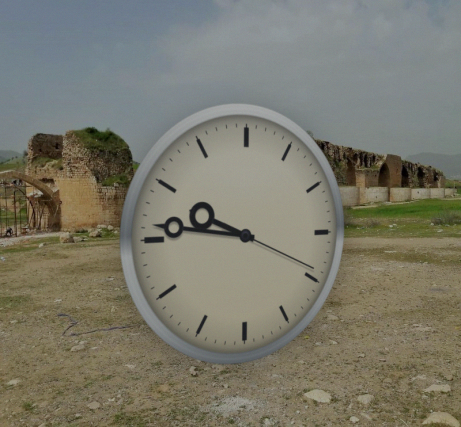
h=9 m=46 s=19
